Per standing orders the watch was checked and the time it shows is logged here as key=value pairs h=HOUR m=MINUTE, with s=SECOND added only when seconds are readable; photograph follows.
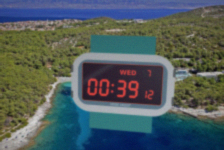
h=0 m=39
